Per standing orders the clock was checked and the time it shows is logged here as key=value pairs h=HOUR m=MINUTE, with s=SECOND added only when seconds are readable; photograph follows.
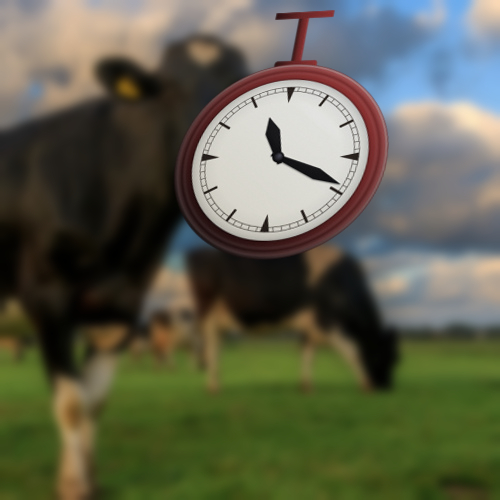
h=11 m=19
